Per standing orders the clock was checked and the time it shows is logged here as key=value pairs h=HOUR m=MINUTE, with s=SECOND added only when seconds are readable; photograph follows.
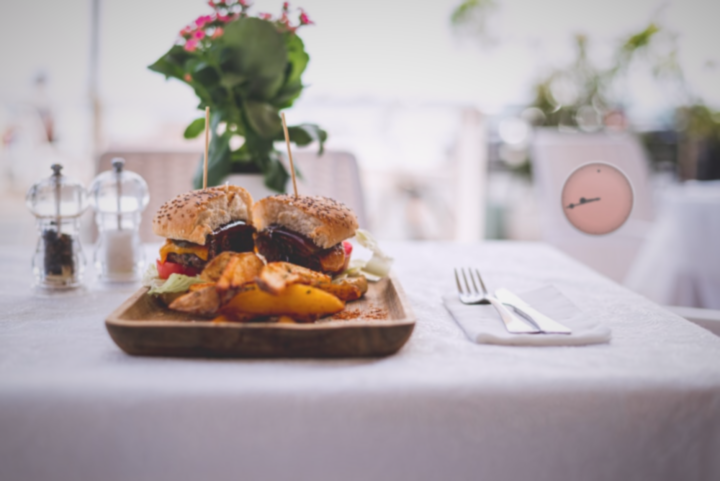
h=8 m=42
